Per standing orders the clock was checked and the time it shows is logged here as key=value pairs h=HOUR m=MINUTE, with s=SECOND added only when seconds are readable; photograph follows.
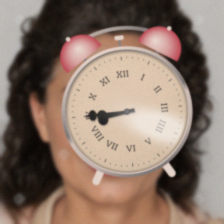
h=8 m=45
